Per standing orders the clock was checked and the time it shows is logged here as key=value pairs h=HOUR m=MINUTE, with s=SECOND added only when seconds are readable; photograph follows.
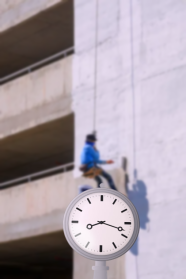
h=8 m=18
